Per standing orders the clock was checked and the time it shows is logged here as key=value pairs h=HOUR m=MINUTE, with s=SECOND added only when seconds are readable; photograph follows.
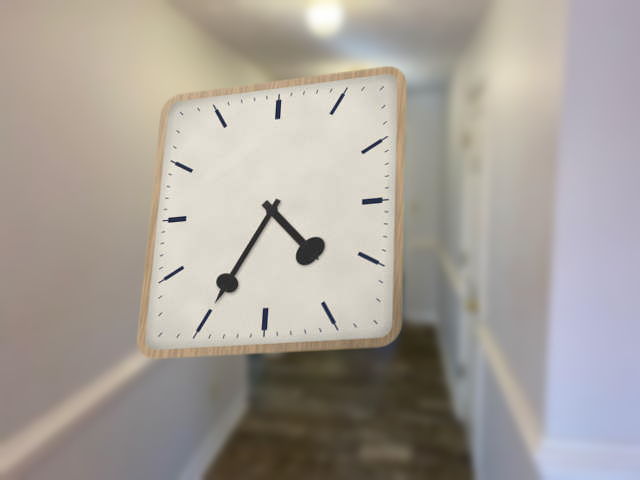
h=4 m=35
